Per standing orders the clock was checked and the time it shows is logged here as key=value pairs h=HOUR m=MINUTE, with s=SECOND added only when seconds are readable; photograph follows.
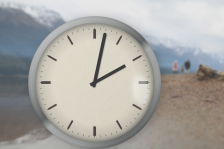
h=2 m=2
